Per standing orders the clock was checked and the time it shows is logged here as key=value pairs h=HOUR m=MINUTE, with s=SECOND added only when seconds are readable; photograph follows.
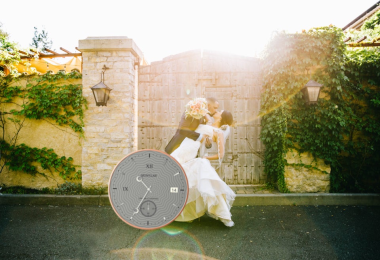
h=10 m=35
